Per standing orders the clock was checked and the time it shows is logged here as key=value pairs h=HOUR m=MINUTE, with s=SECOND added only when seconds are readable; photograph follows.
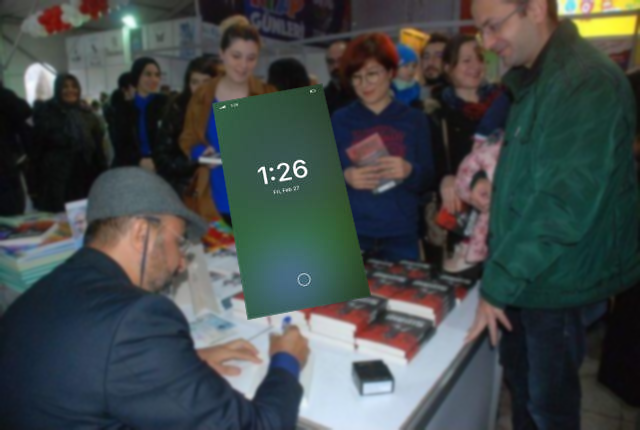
h=1 m=26
